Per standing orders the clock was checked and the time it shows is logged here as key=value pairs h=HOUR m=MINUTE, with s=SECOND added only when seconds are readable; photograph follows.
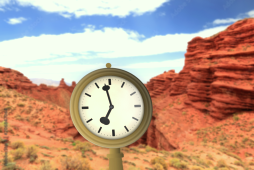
h=6 m=58
